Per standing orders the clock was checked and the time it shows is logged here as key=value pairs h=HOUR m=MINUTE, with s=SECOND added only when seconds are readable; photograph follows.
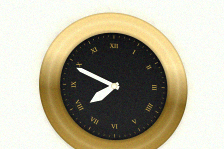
h=7 m=49
